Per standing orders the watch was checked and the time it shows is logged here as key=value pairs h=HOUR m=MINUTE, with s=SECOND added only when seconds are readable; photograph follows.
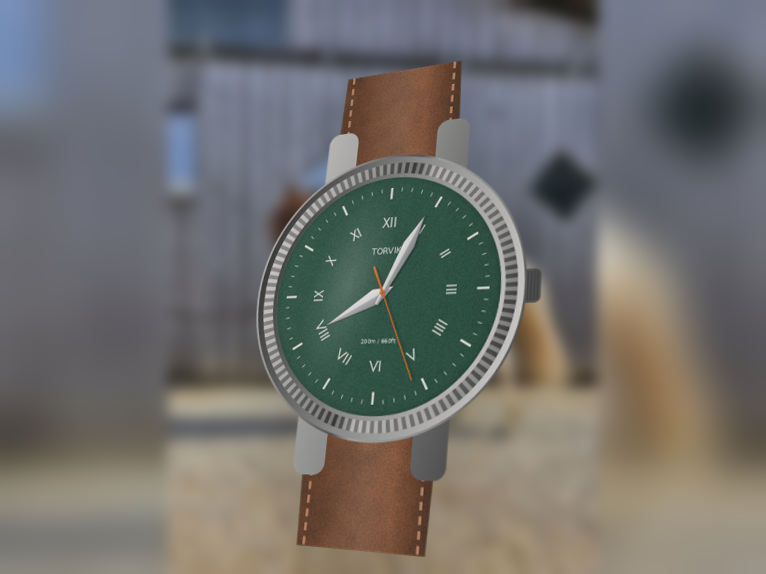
h=8 m=4 s=26
